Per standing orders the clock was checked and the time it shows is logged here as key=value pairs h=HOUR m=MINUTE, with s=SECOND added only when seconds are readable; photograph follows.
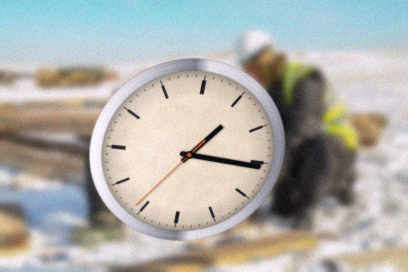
h=1 m=15 s=36
